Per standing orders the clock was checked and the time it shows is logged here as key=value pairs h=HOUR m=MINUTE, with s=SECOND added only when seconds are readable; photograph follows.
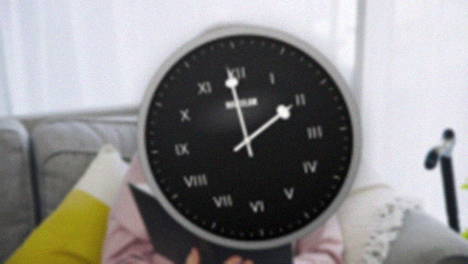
h=1 m=59
